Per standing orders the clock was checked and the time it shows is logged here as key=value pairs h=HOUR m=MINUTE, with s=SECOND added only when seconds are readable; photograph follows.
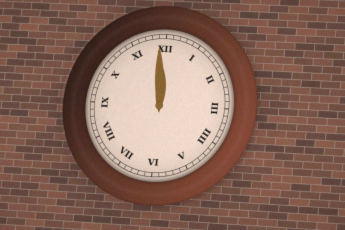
h=11 m=59
